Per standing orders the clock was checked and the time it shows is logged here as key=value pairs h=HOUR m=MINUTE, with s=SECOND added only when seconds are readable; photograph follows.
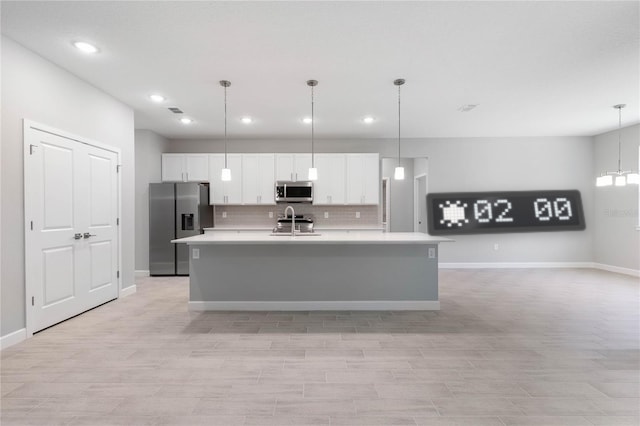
h=2 m=0
